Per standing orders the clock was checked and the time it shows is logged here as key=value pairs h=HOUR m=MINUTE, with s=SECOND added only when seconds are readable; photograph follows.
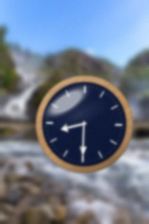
h=8 m=30
